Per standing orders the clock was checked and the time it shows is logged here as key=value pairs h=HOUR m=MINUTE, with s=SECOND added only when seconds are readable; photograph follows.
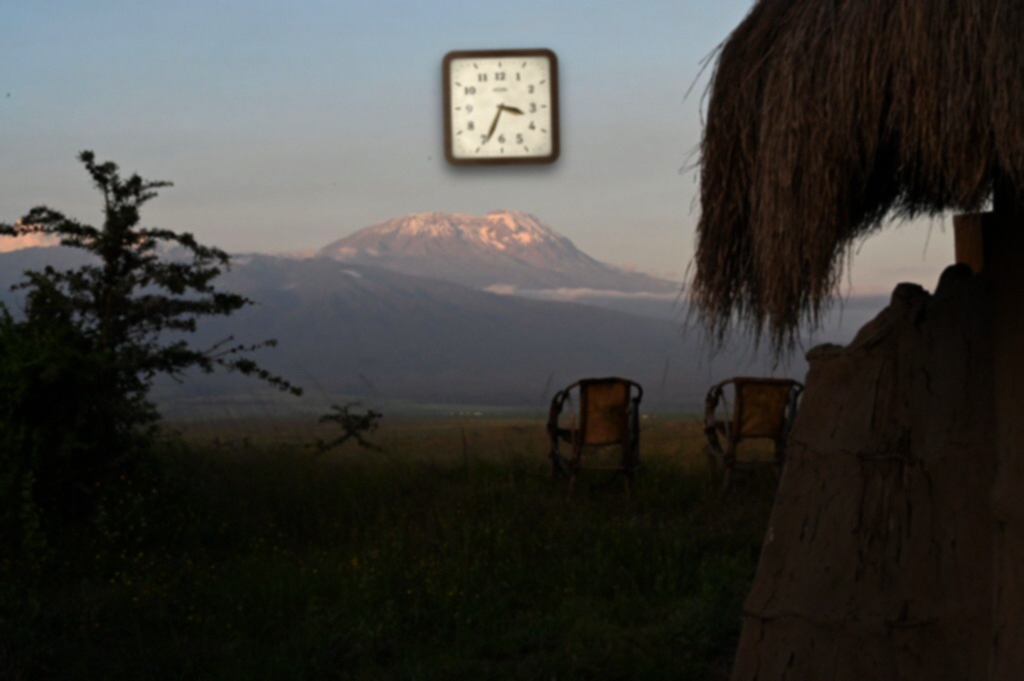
h=3 m=34
